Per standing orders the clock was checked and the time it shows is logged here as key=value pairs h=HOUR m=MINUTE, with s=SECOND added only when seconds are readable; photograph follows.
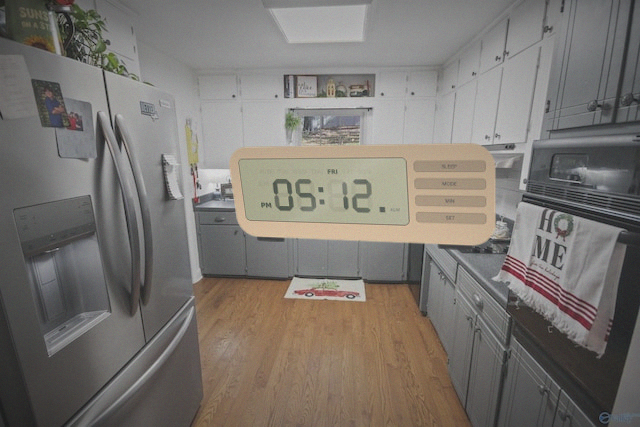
h=5 m=12
